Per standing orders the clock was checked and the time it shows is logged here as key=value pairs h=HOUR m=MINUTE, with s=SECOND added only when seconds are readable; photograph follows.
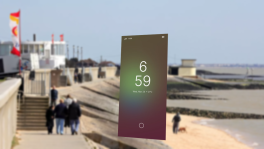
h=6 m=59
